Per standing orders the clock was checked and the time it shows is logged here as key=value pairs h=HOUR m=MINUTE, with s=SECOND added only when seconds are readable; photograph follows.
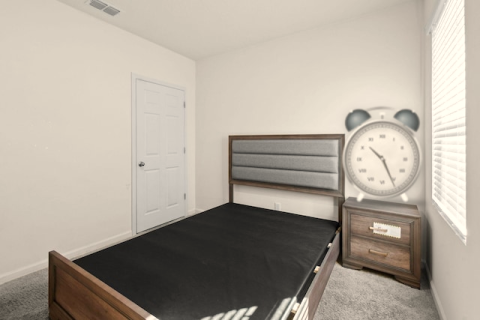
h=10 m=26
